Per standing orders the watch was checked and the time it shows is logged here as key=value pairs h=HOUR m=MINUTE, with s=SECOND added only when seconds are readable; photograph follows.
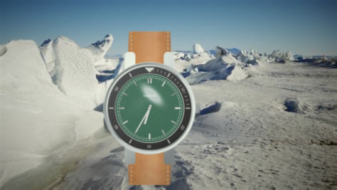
h=6 m=35
